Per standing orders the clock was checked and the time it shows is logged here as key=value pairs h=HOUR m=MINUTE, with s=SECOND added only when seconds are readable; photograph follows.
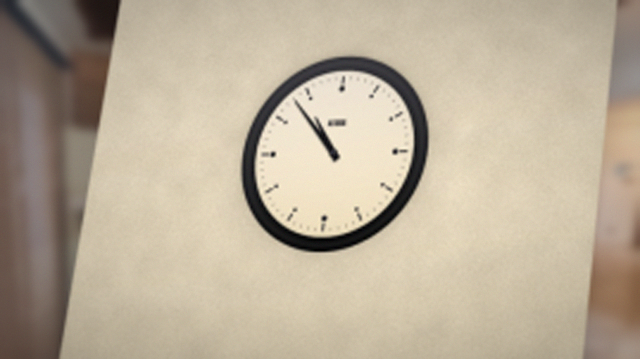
h=10 m=53
